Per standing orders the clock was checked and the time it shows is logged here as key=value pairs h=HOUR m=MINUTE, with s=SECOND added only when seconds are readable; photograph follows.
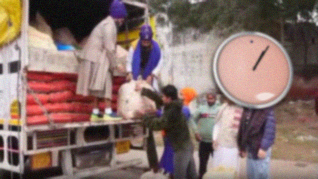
h=1 m=6
